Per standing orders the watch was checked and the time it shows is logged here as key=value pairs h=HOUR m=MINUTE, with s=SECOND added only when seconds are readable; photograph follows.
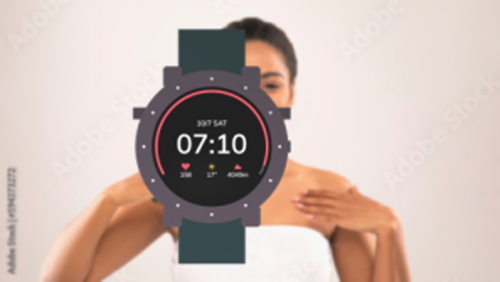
h=7 m=10
